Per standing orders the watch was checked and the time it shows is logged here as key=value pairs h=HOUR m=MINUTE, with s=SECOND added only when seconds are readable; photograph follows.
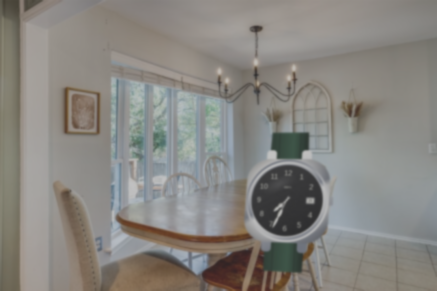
h=7 m=34
